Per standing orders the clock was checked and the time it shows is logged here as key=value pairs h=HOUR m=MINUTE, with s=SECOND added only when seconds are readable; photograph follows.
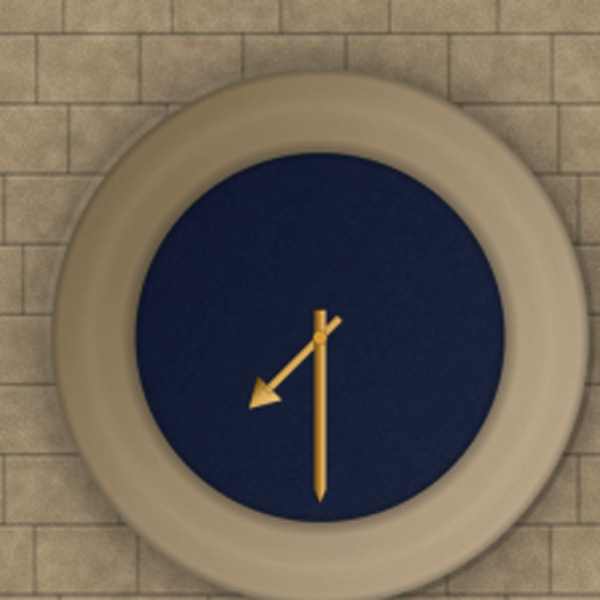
h=7 m=30
